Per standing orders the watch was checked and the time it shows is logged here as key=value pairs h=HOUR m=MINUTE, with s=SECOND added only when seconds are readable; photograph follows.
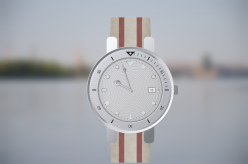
h=9 m=57
